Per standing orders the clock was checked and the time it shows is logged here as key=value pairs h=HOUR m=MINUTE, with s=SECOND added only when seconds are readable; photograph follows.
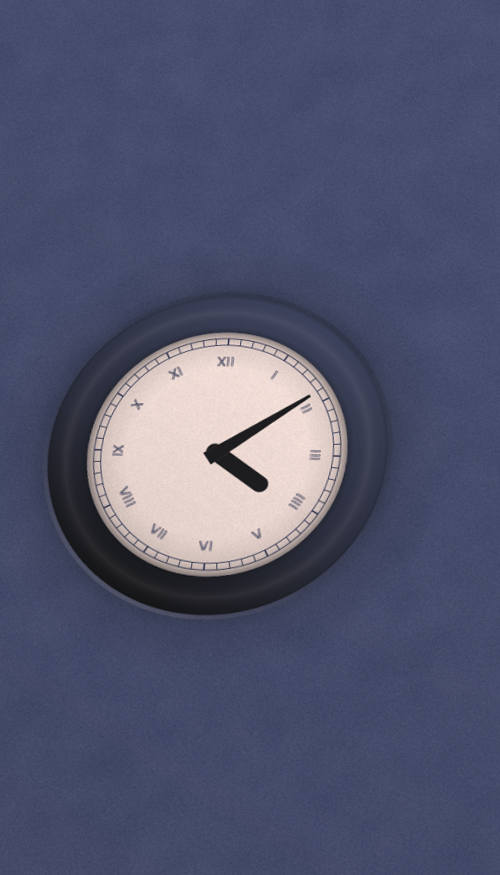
h=4 m=9
